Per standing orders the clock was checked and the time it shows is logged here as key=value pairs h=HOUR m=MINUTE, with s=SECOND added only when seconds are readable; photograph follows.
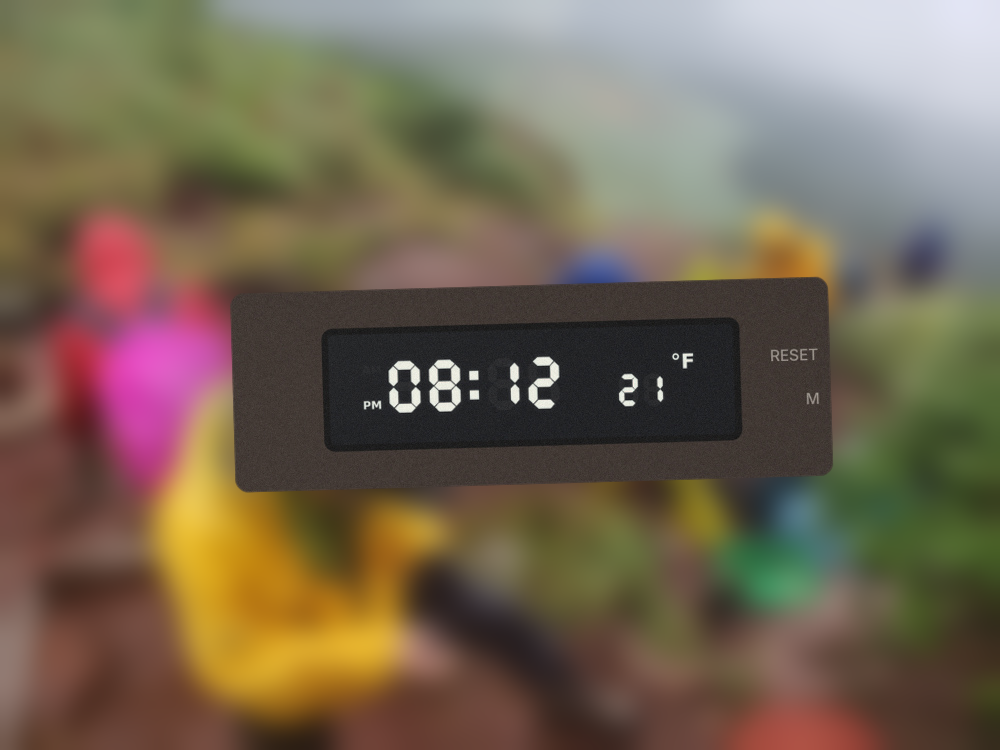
h=8 m=12
